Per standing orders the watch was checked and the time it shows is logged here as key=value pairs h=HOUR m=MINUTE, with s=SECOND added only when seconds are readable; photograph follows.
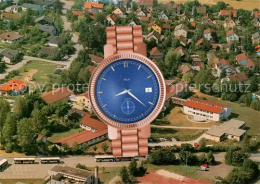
h=8 m=22
